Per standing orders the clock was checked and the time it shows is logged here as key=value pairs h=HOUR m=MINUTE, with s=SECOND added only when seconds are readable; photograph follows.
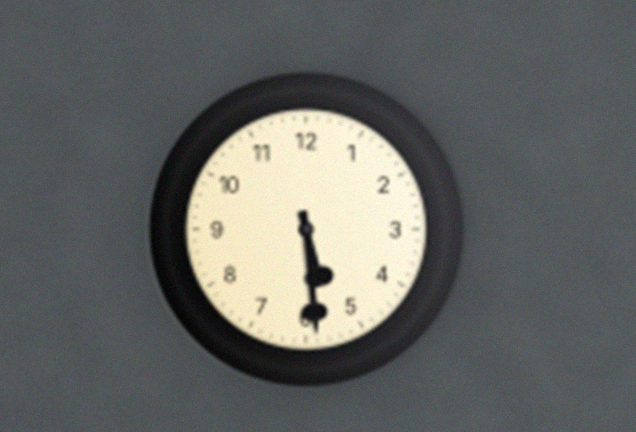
h=5 m=29
